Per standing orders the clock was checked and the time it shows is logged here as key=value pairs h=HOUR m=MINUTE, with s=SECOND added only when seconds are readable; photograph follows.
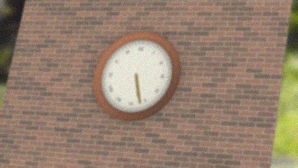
h=5 m=27
